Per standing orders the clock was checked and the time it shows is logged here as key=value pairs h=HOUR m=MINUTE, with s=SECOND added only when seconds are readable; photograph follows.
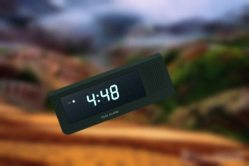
h=4 m=48
